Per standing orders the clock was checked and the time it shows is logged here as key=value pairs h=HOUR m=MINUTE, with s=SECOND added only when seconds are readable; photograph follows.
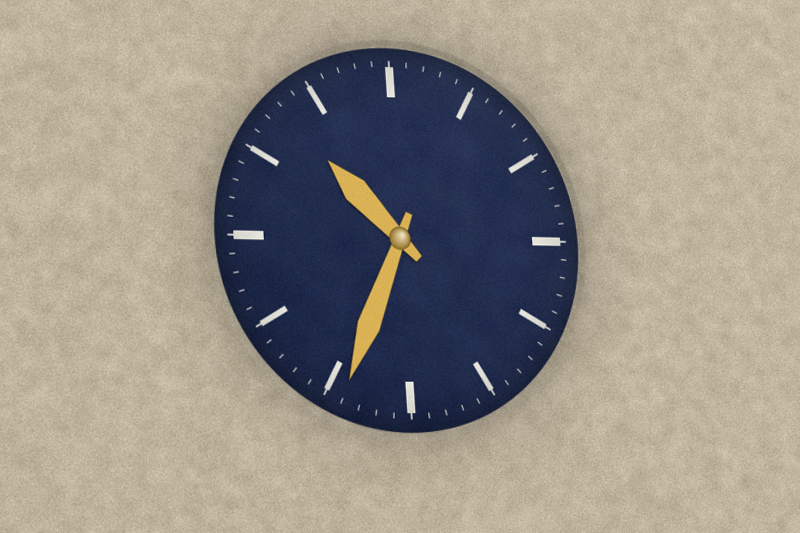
h=10 m=34
